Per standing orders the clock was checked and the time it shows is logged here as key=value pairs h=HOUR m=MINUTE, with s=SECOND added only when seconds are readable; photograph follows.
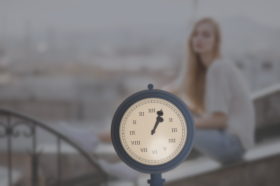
h=1 m=4
